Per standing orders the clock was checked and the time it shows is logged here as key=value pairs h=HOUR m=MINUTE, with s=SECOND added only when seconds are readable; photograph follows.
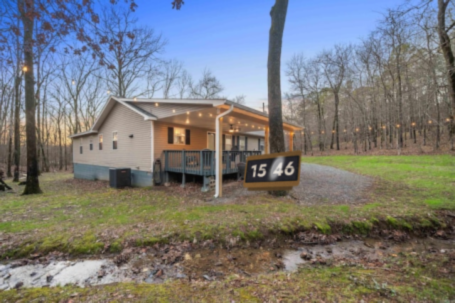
h=15 m=46
